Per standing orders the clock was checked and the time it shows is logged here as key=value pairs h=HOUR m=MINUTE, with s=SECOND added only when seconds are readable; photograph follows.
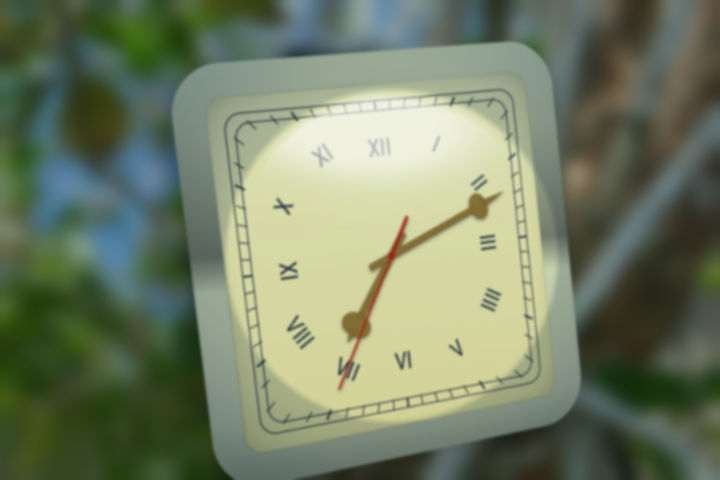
h=7 m=11 s=35
